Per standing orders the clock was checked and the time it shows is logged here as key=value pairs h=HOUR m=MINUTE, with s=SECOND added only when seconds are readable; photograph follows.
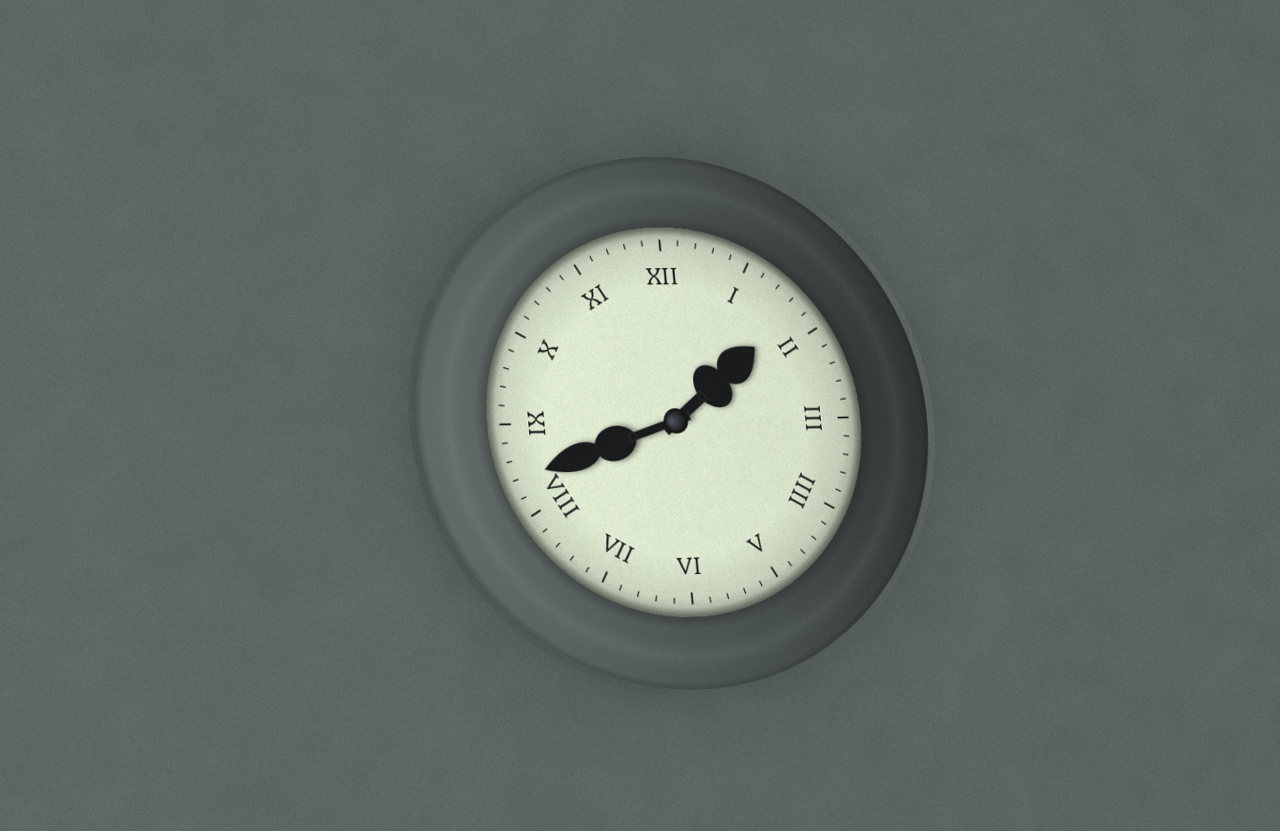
h=1 m=42
